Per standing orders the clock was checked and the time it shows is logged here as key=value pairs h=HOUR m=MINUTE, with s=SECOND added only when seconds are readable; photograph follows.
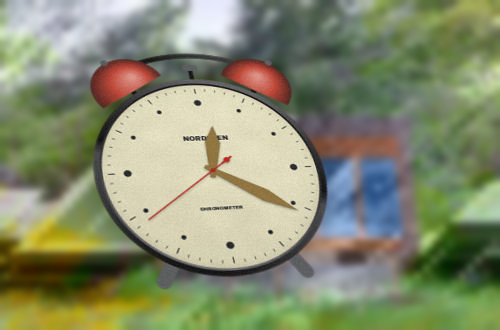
h=12 m=20 s=39
